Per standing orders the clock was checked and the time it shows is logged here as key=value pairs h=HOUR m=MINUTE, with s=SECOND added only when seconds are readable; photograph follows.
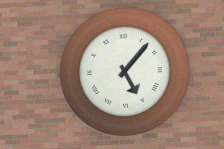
h=5 m=7
